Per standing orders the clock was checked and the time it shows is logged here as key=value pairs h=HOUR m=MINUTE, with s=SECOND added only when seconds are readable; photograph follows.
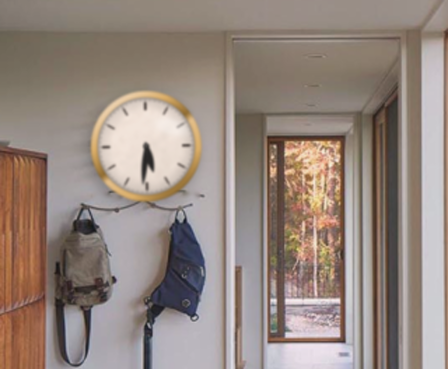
h=5 m=31
